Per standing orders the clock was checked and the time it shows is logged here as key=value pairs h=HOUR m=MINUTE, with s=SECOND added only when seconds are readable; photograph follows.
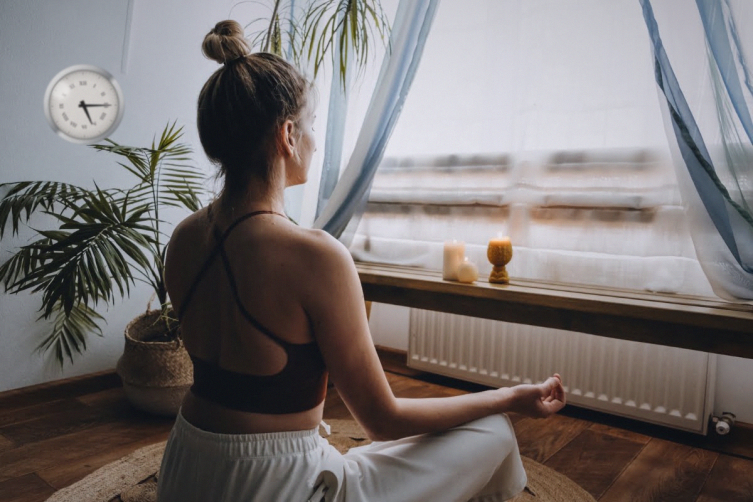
h=5 m=15
